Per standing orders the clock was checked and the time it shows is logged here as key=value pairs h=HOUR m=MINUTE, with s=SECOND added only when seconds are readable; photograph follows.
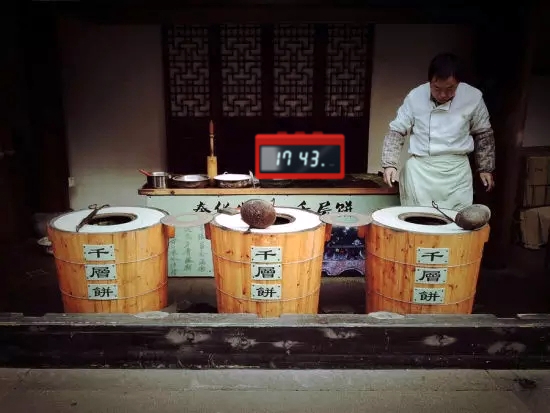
h=17 m=43
